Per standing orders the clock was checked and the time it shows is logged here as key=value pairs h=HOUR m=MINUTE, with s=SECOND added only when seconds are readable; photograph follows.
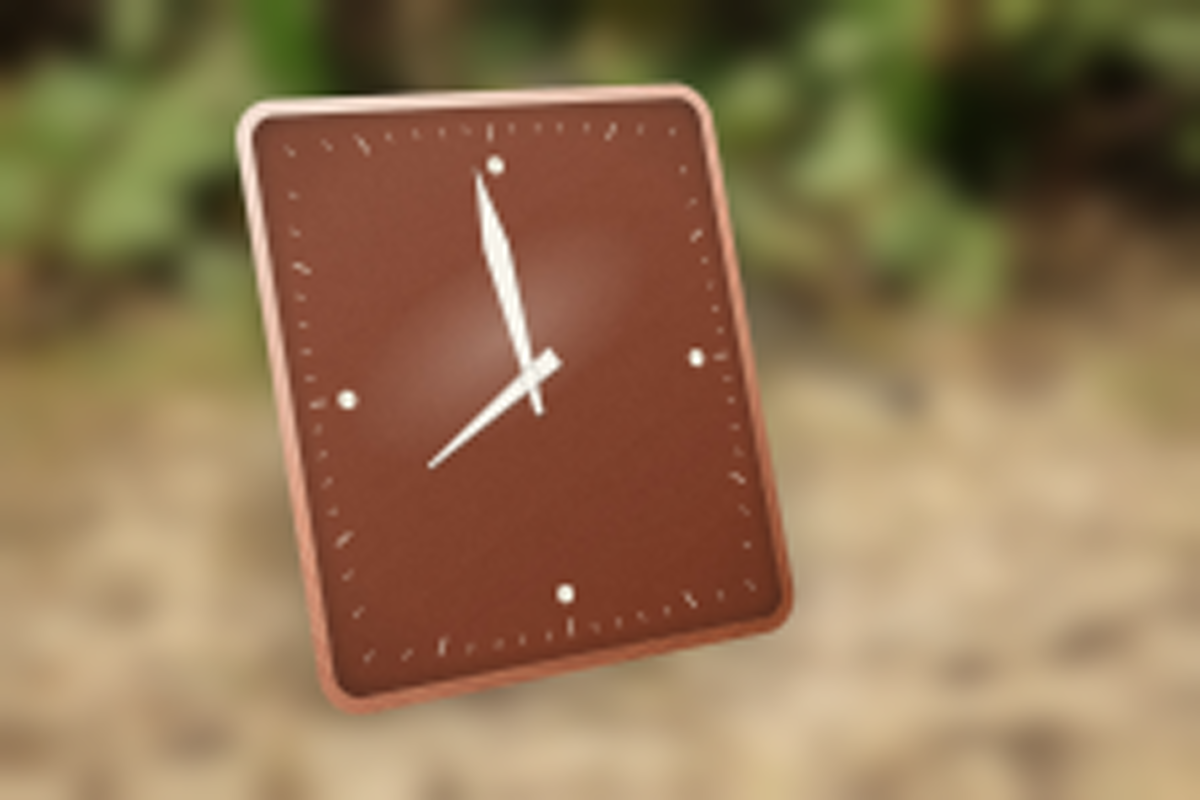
h=7 m=59
